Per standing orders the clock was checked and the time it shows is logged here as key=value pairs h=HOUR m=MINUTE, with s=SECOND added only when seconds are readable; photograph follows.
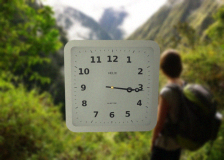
h=3 m=16
